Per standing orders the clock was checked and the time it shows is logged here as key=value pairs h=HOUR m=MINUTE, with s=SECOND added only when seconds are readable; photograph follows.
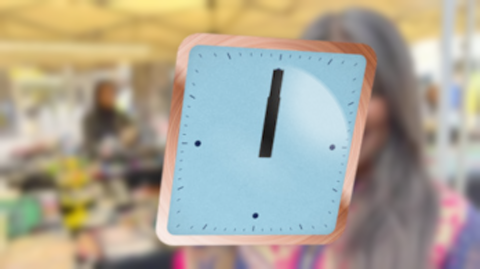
h=12 m=0
